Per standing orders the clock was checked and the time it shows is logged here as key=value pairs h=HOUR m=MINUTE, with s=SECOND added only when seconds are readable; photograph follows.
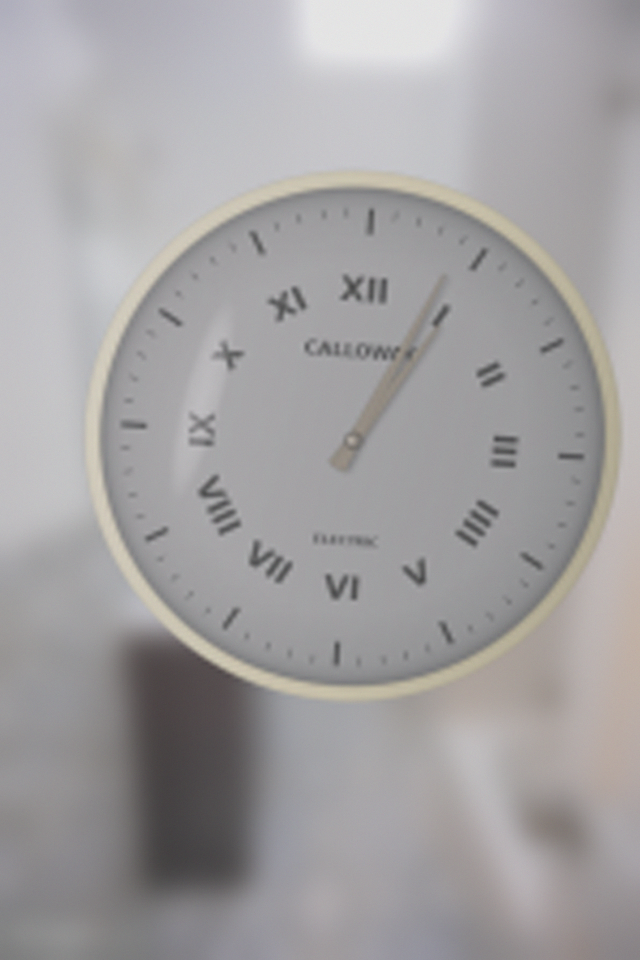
h=1 m=4
